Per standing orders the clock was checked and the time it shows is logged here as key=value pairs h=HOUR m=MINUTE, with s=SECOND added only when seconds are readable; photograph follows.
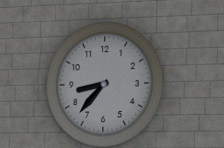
h=8 m=37
